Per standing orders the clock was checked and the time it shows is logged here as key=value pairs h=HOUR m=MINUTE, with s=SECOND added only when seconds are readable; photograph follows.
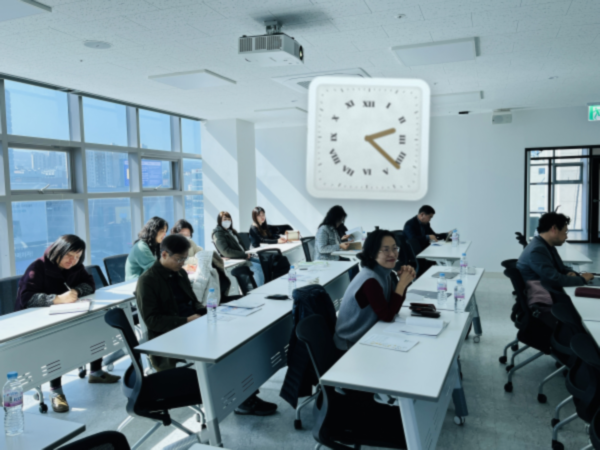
h=2 m=22
